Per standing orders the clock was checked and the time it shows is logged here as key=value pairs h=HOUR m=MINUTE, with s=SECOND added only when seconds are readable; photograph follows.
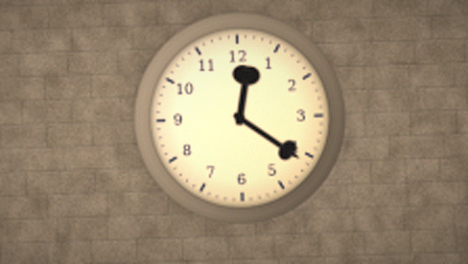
h=12 m=21
